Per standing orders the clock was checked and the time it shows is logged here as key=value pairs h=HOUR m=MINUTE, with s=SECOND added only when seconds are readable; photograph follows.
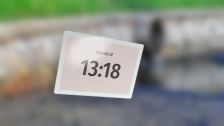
h=13 m=18
